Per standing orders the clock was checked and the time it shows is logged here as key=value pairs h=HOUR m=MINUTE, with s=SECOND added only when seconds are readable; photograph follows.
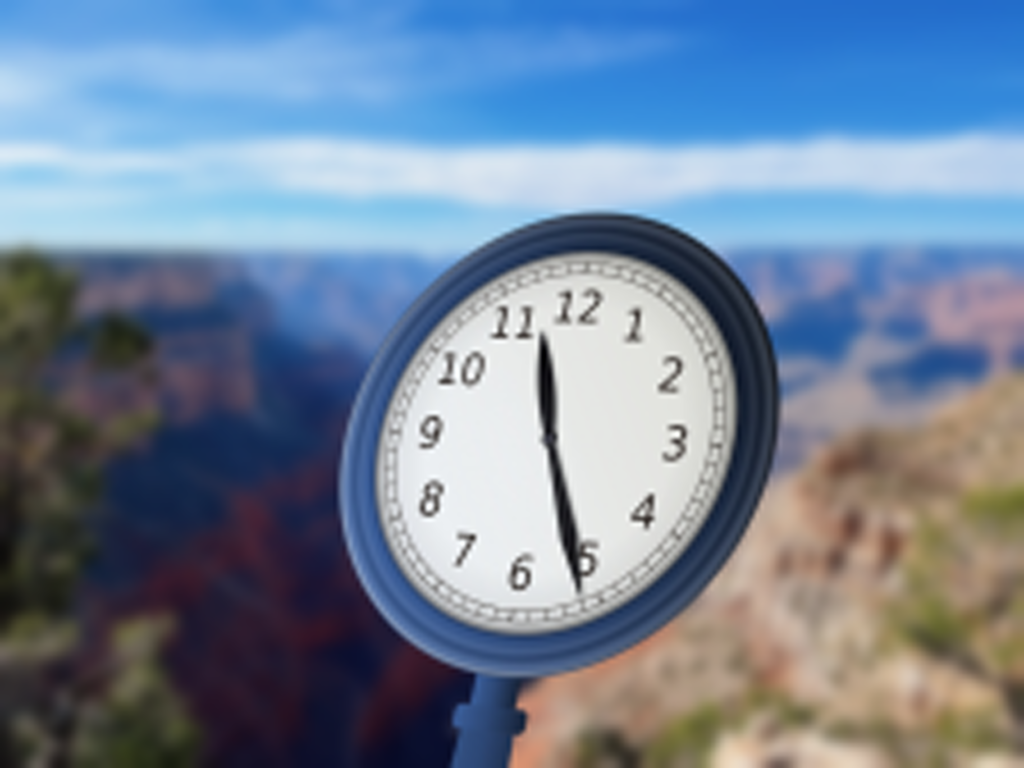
h=11 m=26
